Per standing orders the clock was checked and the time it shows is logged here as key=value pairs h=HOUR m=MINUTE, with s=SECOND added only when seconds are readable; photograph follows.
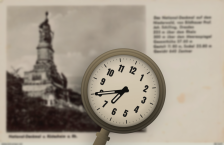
h=6 m=40
